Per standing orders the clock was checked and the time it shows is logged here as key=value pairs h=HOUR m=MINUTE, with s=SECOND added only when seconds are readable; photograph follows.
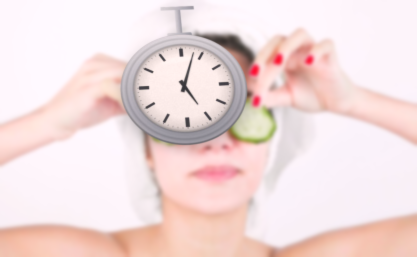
h=5 m=3
